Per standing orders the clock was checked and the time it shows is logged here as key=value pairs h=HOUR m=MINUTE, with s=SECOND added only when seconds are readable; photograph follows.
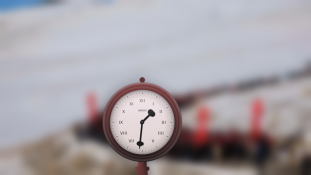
h=1 m=31
